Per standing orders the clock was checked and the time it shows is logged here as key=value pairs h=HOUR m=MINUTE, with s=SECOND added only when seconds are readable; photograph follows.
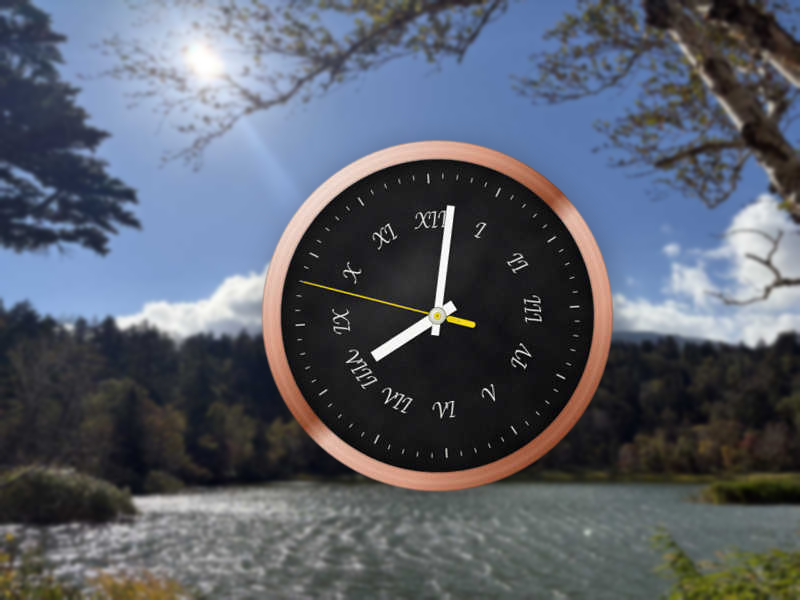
h=8 m=1 s=48
